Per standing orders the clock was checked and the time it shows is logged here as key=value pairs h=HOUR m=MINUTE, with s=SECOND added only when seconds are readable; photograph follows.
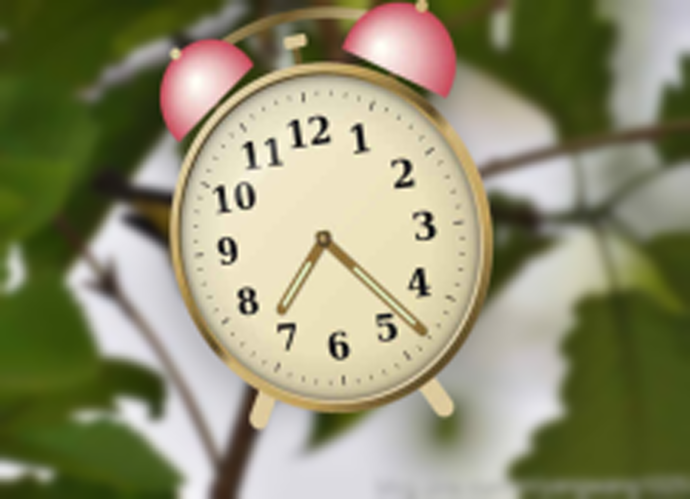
h=7 m=23
